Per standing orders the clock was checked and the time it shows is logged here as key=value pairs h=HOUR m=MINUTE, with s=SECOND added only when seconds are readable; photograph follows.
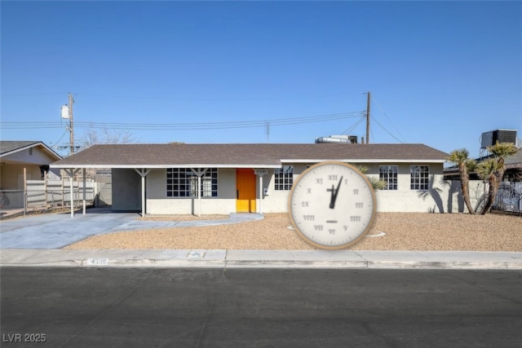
h=12 m=3
